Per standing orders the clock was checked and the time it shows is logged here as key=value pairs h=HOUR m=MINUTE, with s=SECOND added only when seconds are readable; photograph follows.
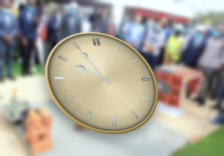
h=9 m=55
